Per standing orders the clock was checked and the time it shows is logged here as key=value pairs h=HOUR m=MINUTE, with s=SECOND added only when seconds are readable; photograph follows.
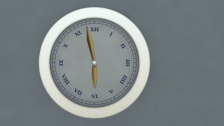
h=5 m=58
